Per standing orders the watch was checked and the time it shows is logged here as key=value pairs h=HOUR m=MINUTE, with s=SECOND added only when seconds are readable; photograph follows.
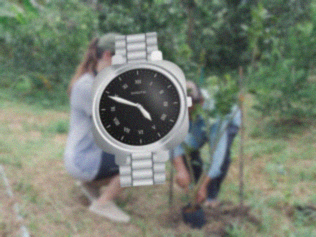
h=4 m=49
